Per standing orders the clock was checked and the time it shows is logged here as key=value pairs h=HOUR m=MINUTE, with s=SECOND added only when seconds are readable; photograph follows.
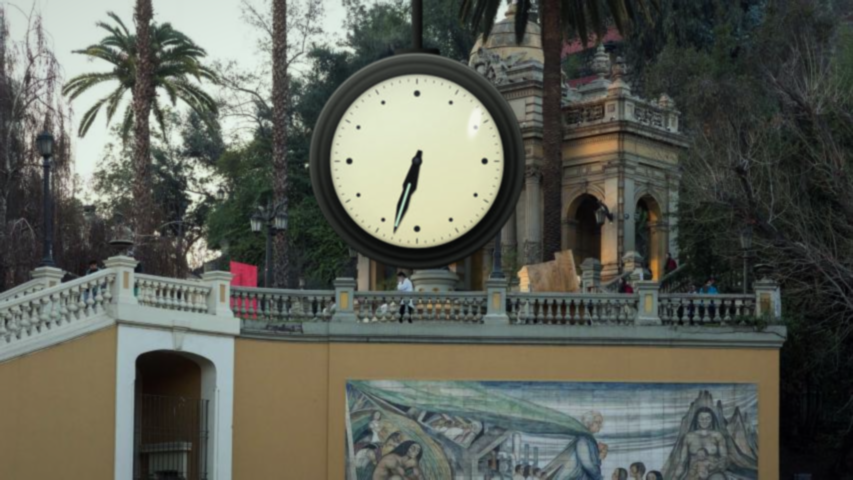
h=6 m=33
